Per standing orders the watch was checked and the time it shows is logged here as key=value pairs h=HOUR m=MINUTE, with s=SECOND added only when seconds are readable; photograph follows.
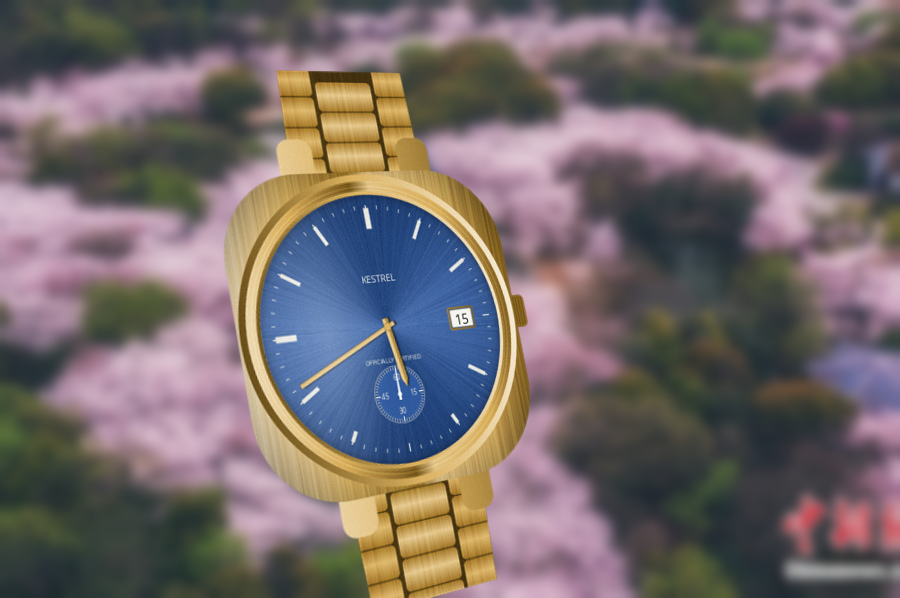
h=5 m=41
